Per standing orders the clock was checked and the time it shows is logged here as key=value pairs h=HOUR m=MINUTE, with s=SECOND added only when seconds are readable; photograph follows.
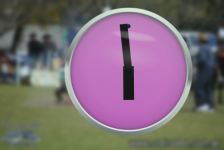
h=5 m=59
